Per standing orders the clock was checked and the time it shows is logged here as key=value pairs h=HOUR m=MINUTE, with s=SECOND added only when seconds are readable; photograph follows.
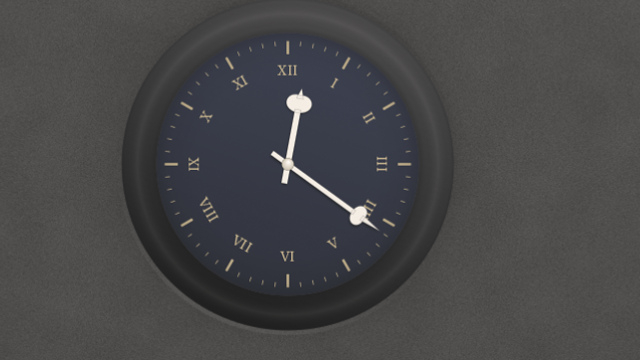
h=12 m=21
